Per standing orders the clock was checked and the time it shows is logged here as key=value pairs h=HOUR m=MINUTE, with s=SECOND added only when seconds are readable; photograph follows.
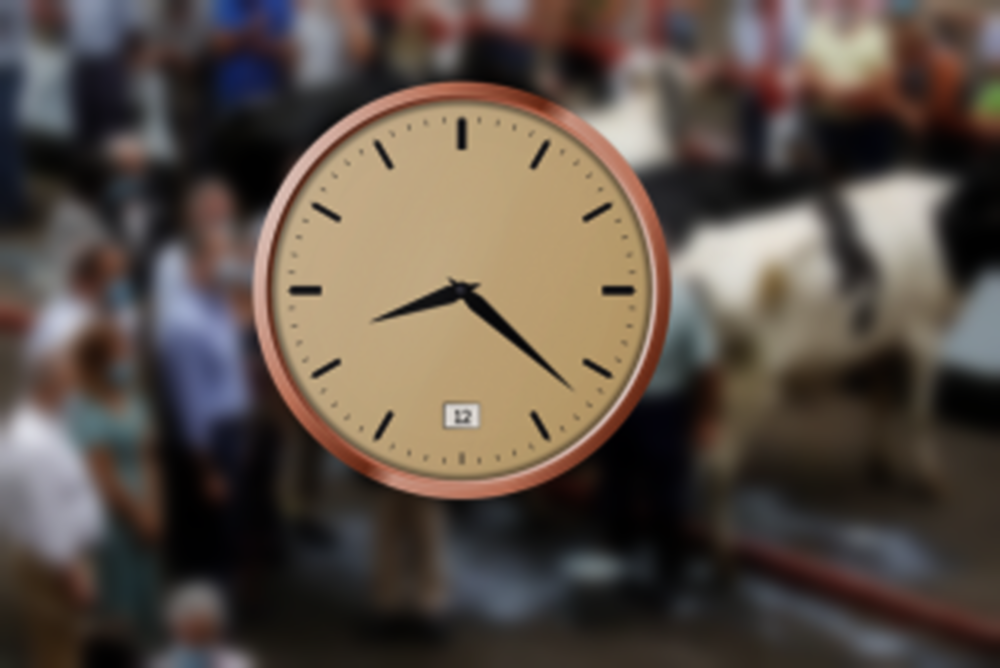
h=8 m=22
